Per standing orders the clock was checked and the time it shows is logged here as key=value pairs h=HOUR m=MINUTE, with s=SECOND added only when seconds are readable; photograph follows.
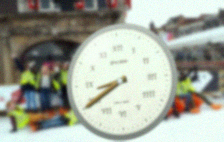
h=8 m=40
